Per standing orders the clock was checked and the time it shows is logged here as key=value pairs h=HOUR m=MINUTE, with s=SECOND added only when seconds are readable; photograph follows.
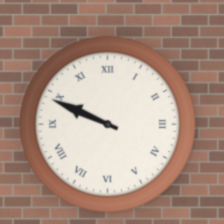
h=9 m=49
